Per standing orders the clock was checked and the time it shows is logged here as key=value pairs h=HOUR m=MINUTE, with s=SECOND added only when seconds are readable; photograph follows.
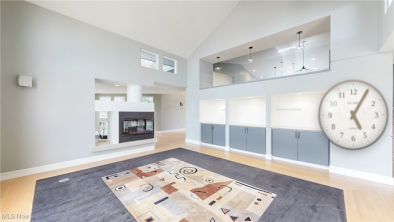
h=5 m=5
